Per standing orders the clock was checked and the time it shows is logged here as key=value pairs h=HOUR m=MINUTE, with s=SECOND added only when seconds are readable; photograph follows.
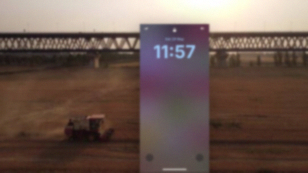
h=11 m=57
